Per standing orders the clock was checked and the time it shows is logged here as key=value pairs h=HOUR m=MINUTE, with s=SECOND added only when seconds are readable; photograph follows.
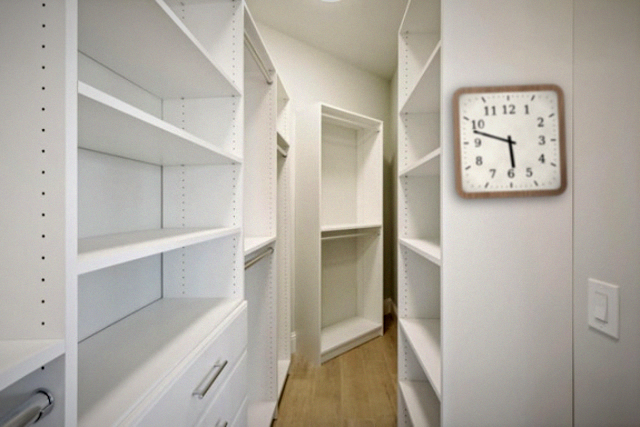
h=5 m=48
